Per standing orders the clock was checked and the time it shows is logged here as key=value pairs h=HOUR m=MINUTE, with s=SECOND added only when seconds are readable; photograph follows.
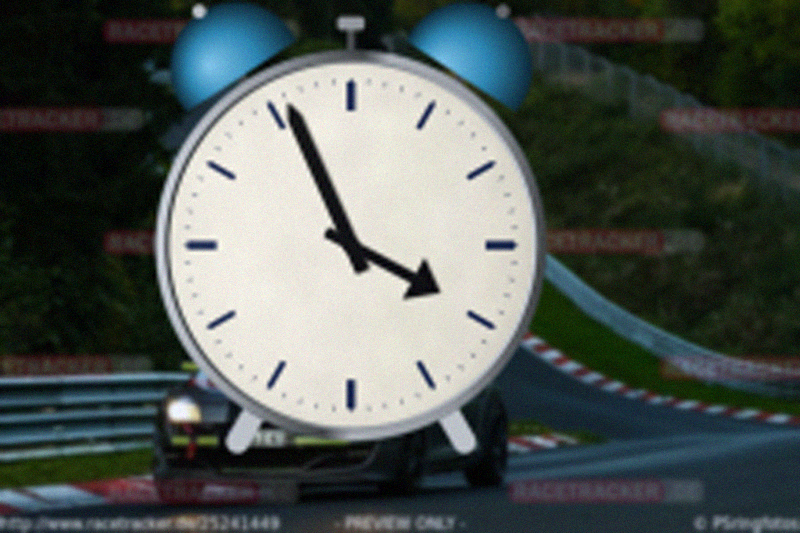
h=3 m=56
